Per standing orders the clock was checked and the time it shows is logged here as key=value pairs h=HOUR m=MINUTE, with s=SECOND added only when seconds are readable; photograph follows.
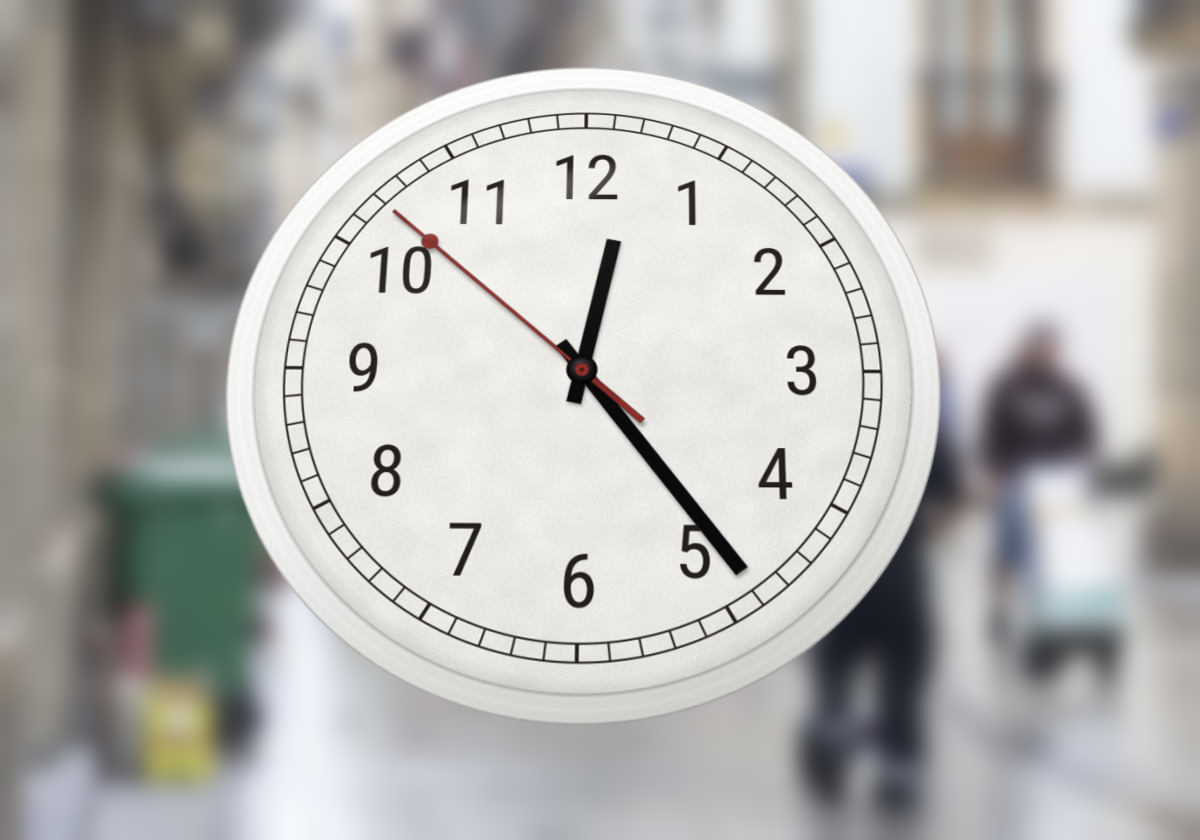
h=12 m=23 s=52
